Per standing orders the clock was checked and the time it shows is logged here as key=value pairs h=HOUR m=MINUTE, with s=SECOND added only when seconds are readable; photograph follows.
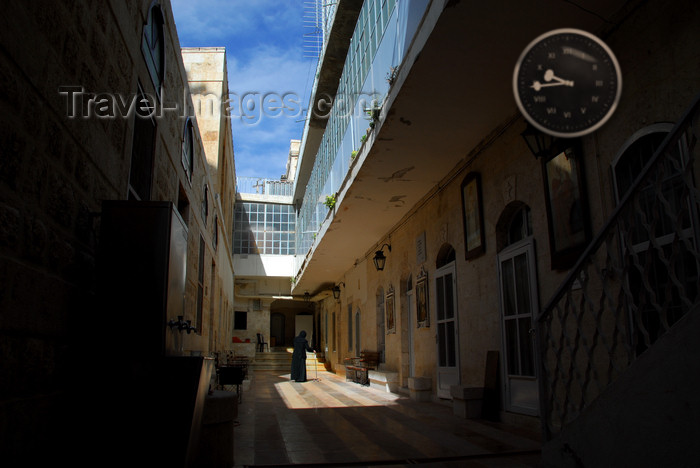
h=9 m=44
